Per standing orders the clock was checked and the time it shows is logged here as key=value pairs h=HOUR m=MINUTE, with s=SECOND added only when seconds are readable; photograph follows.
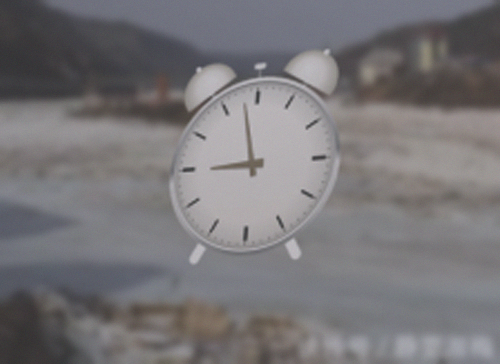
h=8 m=58
